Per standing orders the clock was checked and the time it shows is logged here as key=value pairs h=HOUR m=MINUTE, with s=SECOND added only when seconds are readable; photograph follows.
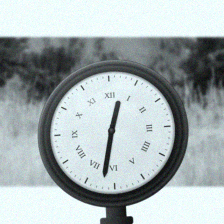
h=12 m=32
